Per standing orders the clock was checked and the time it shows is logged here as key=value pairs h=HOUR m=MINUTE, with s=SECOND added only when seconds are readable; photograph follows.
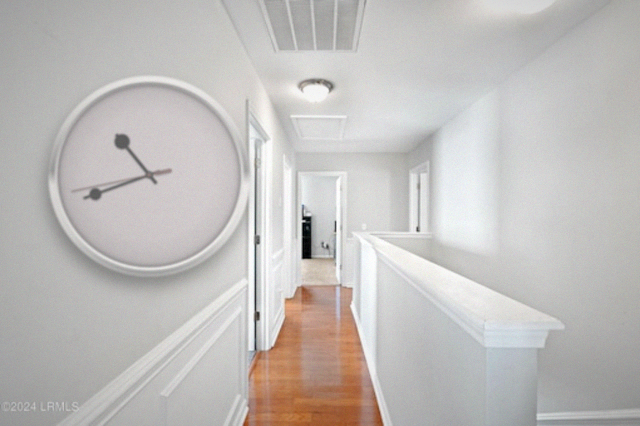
h=10 m=41 s=43
